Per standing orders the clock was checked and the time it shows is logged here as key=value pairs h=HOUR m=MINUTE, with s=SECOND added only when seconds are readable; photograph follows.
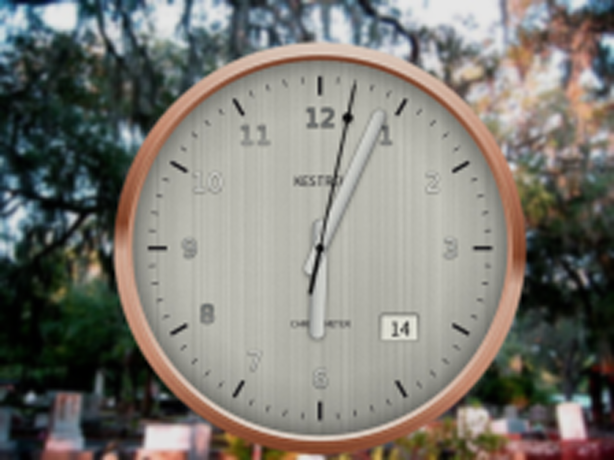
h=6 m=4 s=2
